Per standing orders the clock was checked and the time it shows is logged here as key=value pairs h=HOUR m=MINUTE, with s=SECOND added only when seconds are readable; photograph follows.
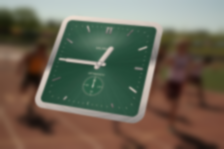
h=12 m=45
